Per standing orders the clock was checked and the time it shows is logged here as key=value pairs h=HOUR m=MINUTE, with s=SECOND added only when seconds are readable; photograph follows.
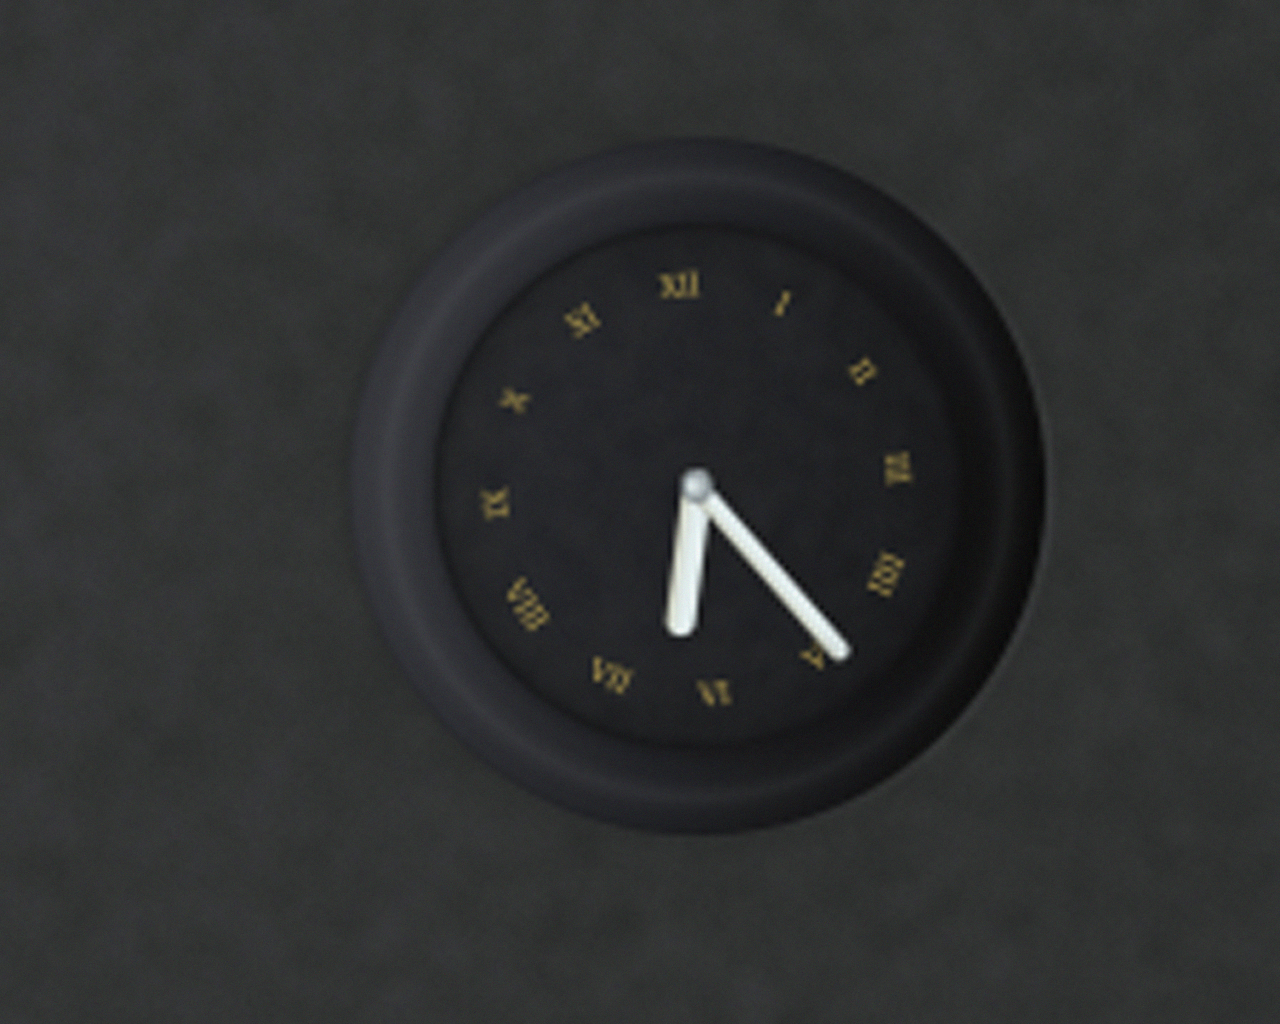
h=6 m=24
